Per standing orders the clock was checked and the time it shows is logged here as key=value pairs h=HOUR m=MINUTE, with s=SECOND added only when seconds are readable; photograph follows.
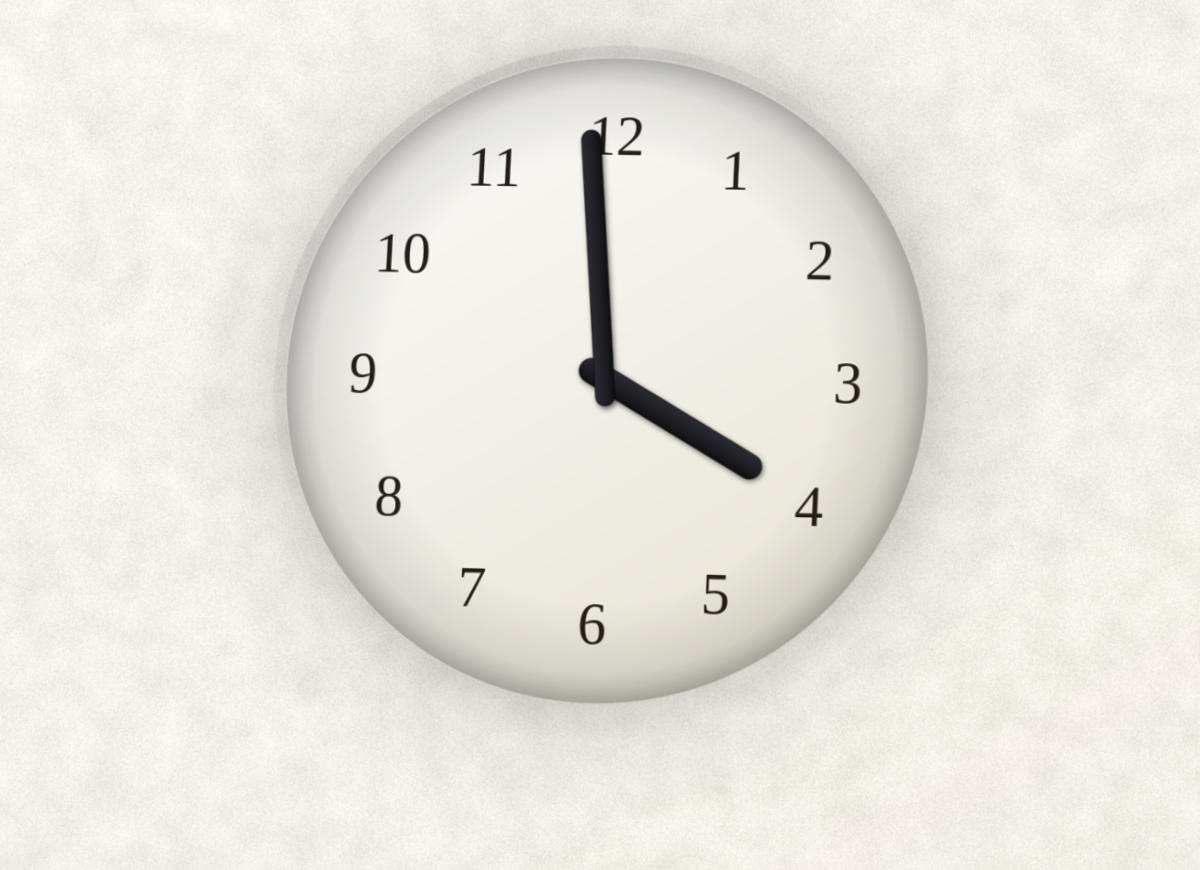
h=3 m=59
